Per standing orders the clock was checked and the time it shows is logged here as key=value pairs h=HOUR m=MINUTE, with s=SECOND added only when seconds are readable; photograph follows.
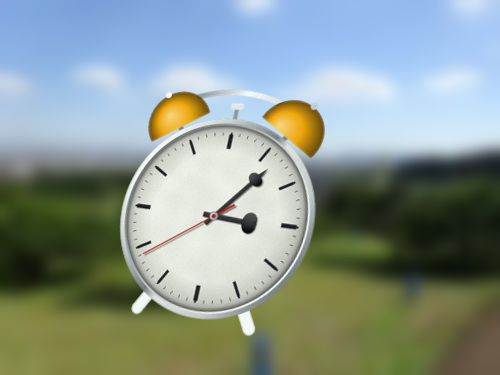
h=3 m=6 s=39
